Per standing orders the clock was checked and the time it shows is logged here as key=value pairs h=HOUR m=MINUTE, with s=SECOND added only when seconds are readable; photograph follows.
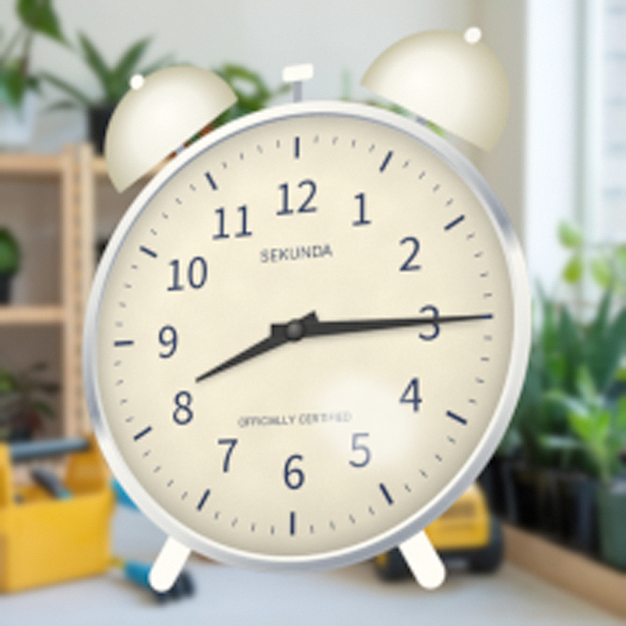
h=8 m=15
